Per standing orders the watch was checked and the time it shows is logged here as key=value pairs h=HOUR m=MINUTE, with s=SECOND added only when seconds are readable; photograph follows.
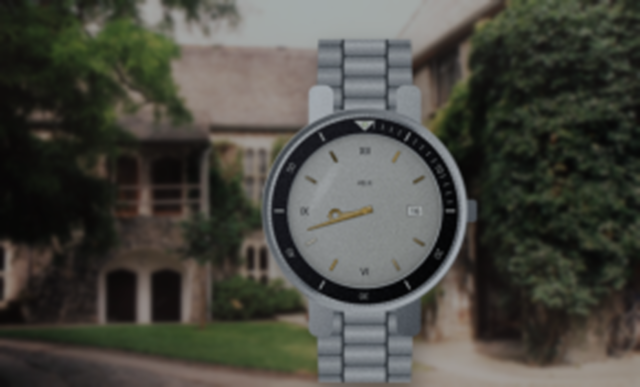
h=8 m=42
